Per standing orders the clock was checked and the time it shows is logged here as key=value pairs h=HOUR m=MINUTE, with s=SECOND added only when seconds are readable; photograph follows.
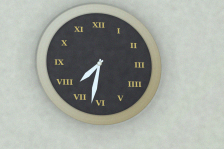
h=7 m=32
